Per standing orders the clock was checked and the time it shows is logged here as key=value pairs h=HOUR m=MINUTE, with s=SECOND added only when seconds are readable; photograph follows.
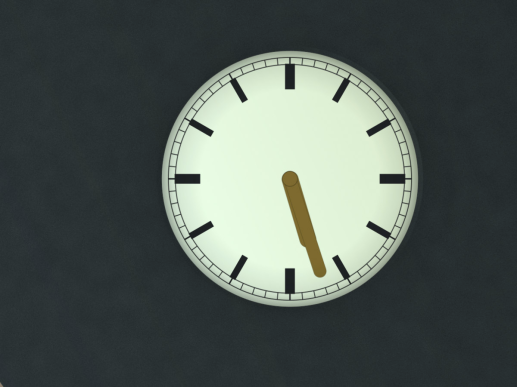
h=5 m=27
